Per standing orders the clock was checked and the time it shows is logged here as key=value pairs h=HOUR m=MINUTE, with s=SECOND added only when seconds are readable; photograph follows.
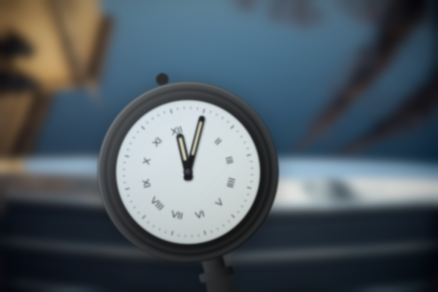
h=12 m=5
